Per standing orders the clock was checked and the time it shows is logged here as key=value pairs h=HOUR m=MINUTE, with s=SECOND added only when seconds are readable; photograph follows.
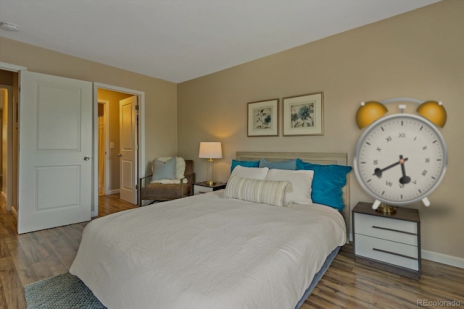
h=5 m=41
